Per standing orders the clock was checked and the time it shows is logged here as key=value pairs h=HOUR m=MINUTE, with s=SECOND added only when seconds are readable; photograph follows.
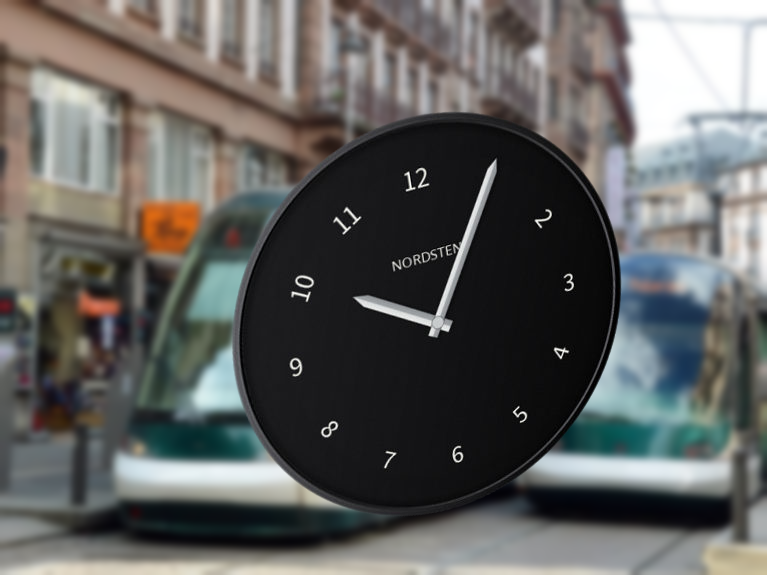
h=10 m=5
